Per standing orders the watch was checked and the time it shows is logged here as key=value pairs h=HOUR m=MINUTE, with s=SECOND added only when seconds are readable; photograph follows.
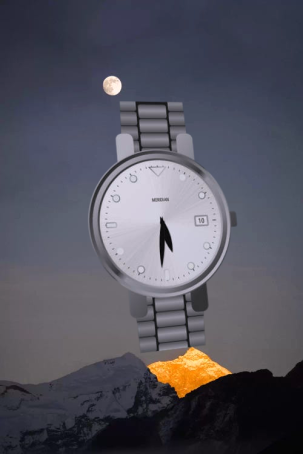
h=5 m=31
